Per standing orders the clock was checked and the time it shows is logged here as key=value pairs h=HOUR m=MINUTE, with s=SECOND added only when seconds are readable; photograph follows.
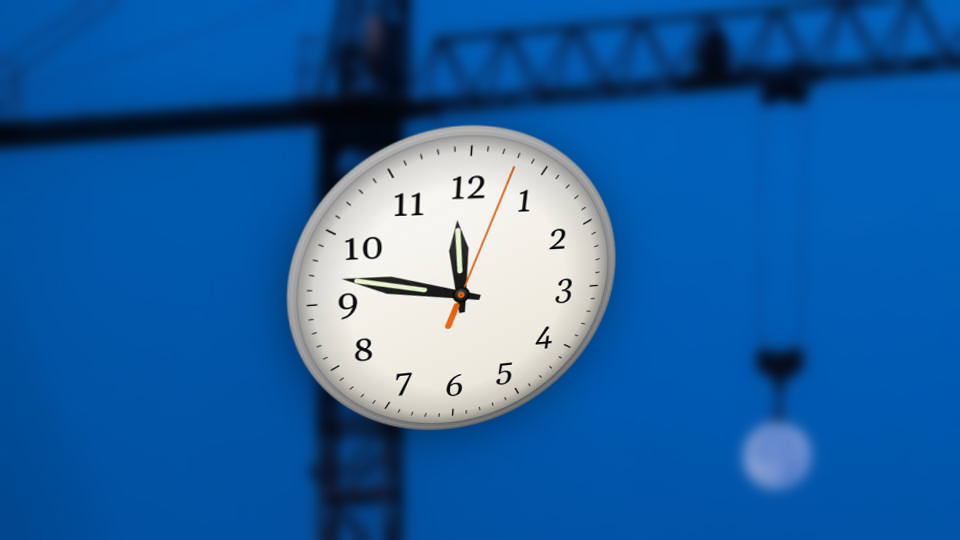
h=11 m=47 s=3
